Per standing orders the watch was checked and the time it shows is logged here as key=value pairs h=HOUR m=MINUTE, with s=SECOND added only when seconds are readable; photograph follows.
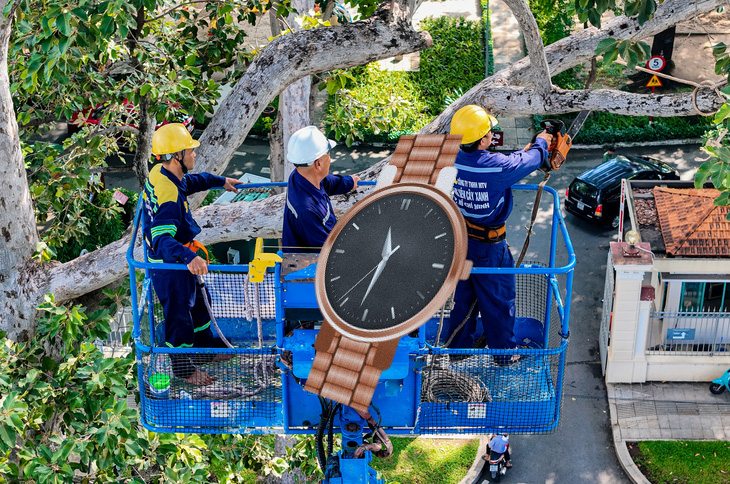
h=11 m=31 s=36
